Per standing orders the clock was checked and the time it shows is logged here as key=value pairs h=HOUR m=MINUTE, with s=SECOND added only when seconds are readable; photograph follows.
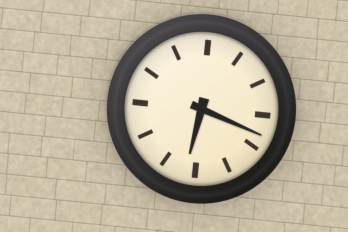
h=6 m=18
